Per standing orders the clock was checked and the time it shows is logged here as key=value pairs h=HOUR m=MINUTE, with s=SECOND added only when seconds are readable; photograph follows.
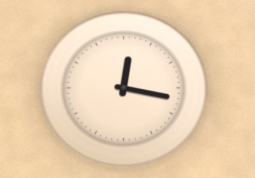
h=12 m=17
